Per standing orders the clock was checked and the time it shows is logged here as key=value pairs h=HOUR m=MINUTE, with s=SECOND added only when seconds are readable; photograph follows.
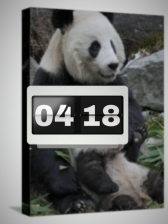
h=4 m=18
